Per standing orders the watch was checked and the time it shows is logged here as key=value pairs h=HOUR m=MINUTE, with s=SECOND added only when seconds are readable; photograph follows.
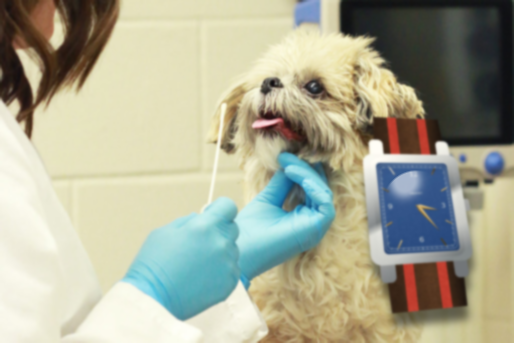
h=3 m=24
